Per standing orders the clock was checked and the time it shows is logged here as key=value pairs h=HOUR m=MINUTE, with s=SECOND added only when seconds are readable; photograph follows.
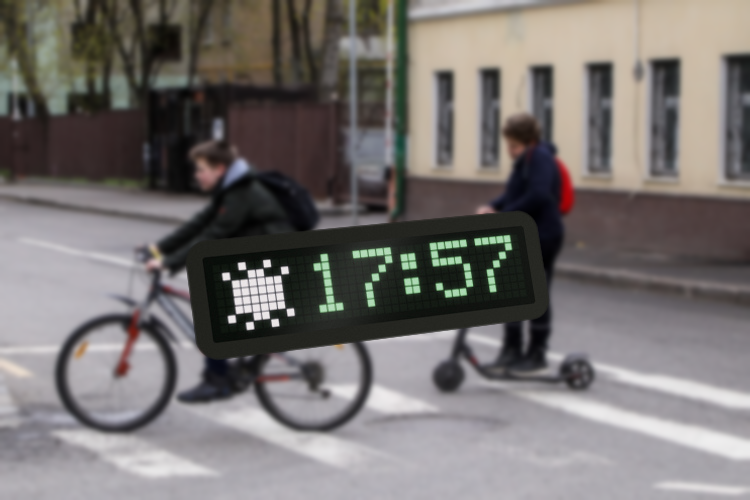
h=17 m=57
